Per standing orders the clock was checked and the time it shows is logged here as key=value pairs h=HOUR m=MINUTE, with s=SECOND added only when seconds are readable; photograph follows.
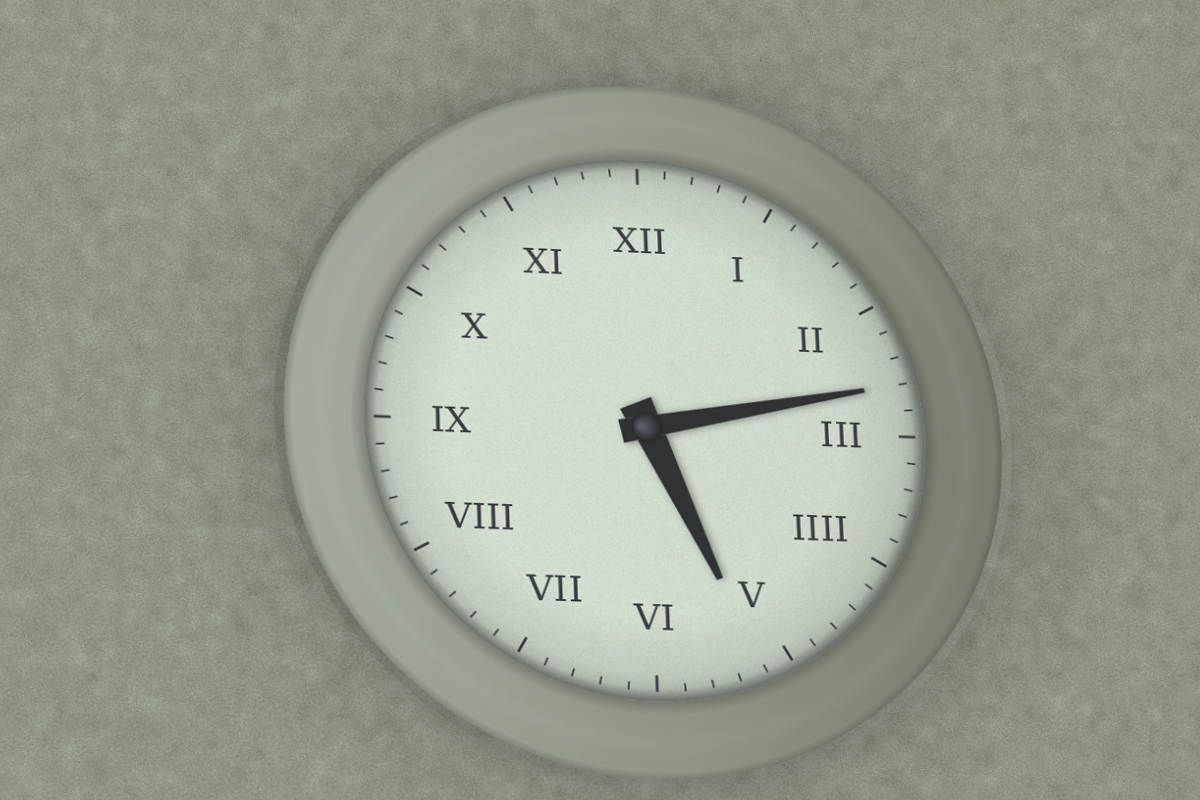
h=5 m=13
